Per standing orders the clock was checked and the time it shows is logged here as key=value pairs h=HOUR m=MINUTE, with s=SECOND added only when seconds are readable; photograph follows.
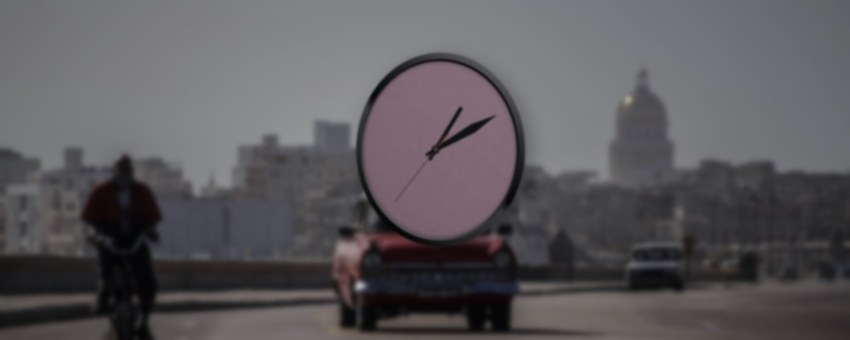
h=1 m=10 s=37
